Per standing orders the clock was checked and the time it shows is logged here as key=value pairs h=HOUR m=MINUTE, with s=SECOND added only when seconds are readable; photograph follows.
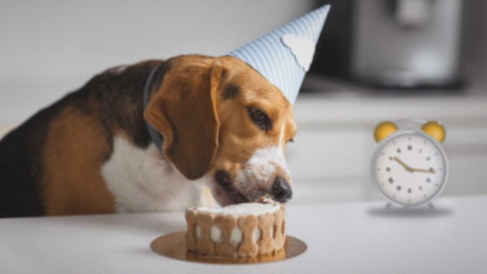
h=10 m=16
